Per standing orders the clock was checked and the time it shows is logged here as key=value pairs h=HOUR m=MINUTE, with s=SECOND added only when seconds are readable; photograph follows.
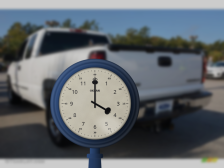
h=4 m=0
